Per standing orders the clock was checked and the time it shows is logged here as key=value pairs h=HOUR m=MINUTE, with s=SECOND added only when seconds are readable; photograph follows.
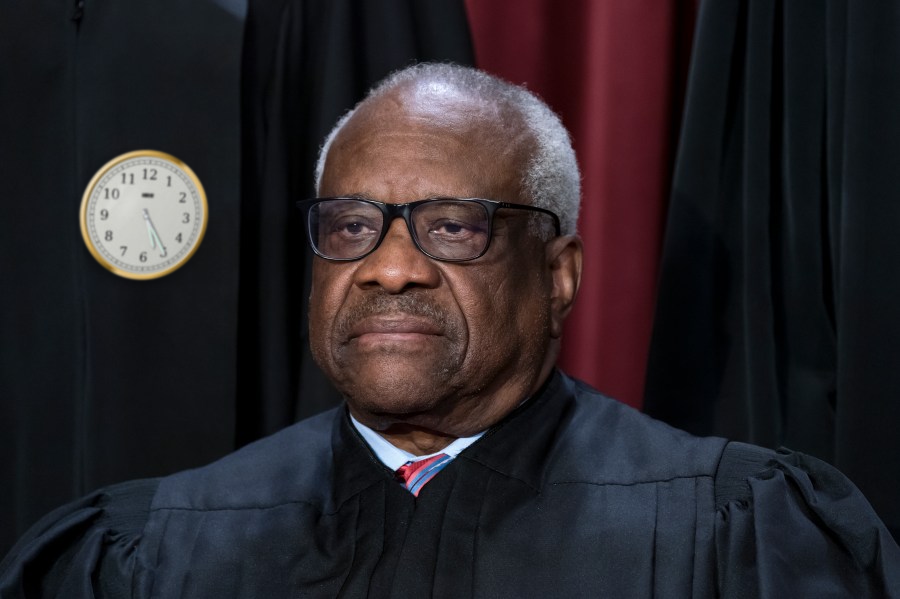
h=5 m=25
